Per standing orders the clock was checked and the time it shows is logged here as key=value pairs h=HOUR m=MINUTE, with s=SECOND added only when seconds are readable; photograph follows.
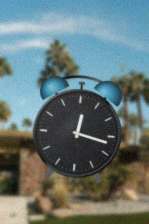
h=12 m=17
